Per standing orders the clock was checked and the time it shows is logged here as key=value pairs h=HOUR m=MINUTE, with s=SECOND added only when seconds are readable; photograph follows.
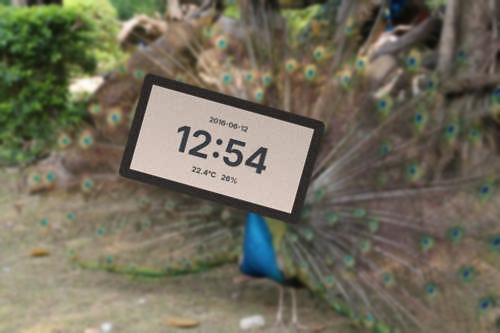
h=12 m=54
